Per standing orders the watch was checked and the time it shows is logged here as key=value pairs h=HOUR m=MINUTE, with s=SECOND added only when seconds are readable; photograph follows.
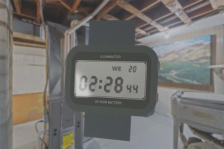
h=2 m=28 s=44
